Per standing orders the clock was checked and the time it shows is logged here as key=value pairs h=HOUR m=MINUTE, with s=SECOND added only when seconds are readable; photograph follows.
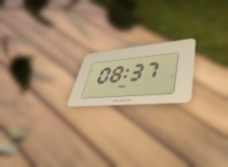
h=8 m=37
